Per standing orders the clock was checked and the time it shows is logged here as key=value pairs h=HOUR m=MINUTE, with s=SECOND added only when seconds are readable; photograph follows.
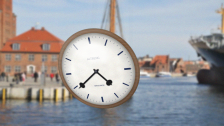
h=4 m=39
